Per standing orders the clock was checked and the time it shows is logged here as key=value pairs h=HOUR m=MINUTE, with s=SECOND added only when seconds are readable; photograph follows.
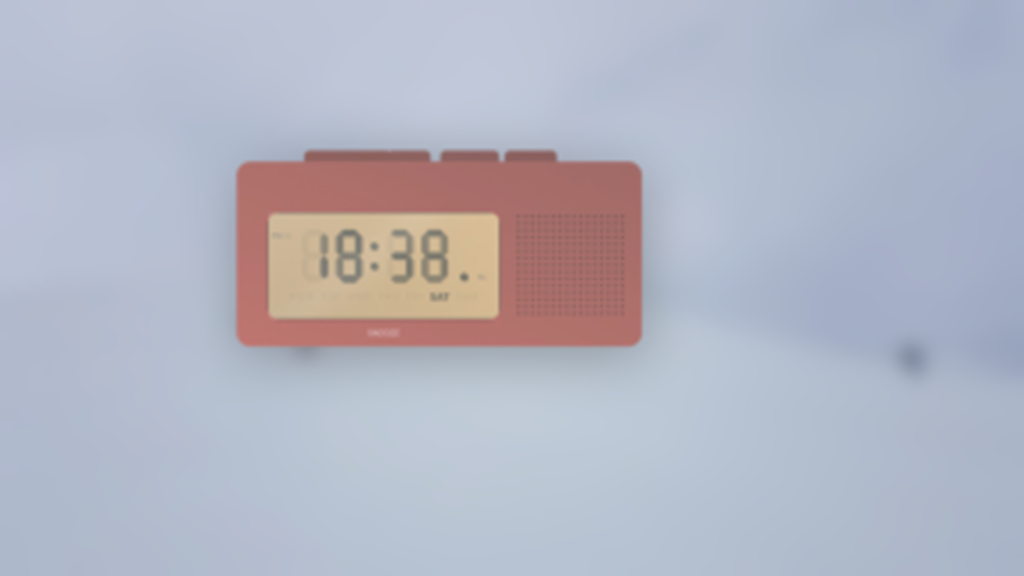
h=18 m=38
